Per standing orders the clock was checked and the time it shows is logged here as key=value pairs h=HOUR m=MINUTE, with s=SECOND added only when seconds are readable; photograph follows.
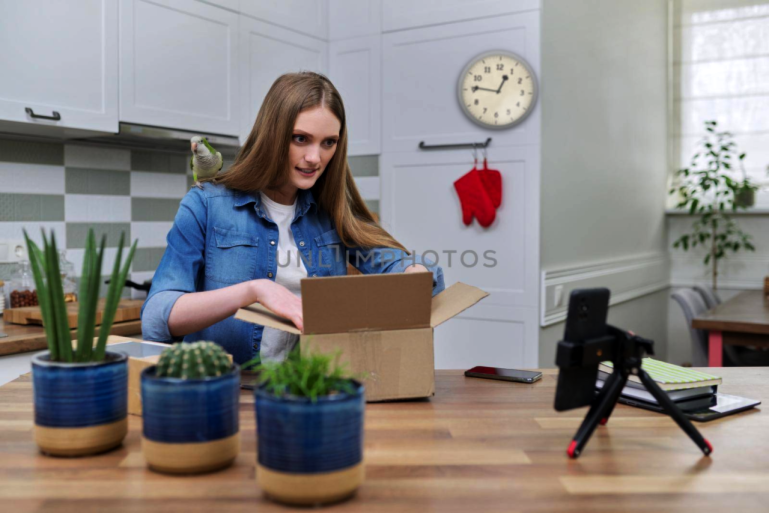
h=12 m=46
